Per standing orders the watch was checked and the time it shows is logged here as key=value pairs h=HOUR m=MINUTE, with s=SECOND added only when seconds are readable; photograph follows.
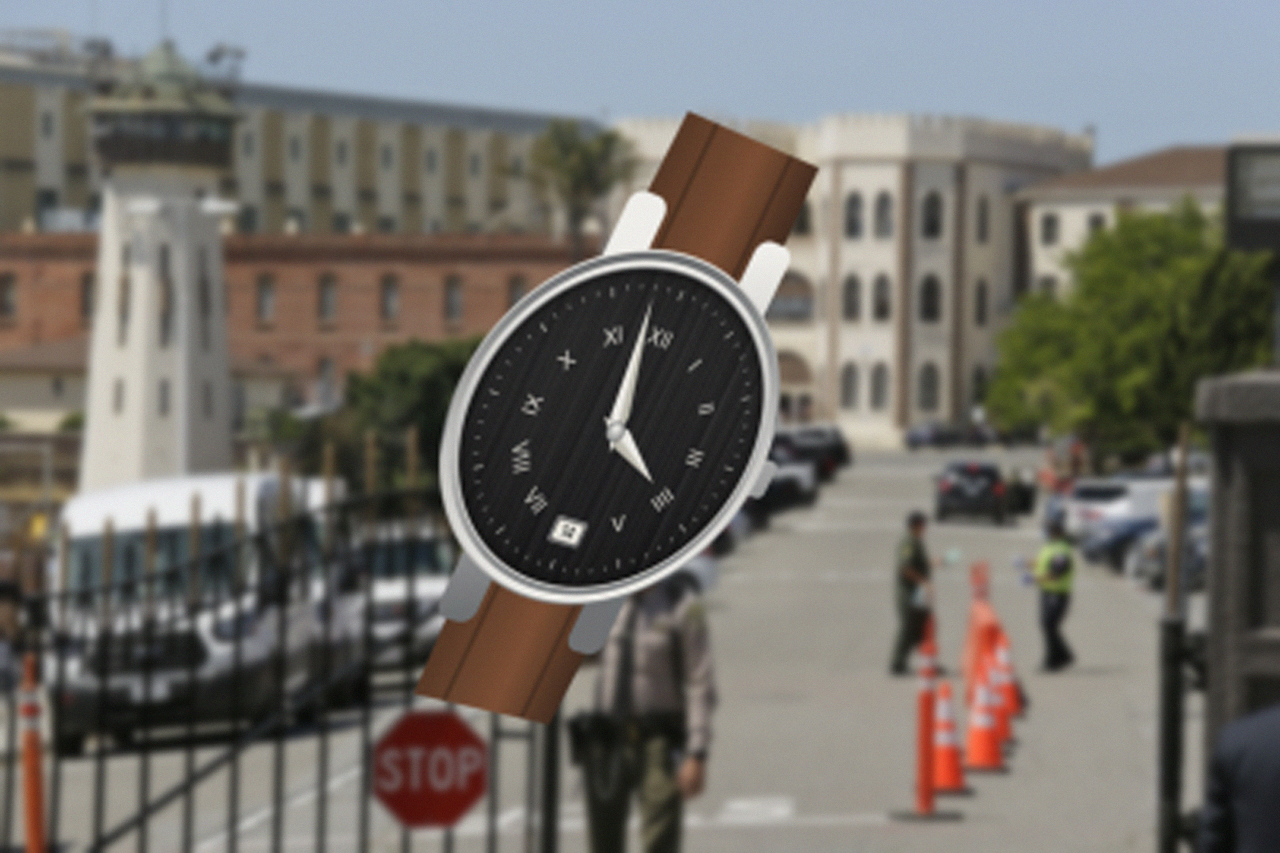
h=3 m=58
